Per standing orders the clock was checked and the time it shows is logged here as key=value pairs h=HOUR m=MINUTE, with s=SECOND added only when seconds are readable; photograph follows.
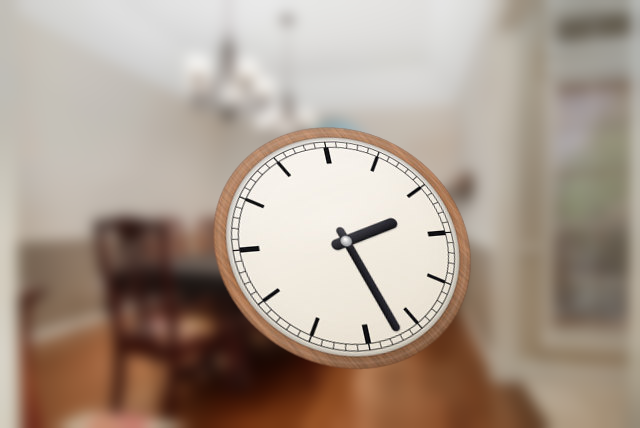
h=2 m=27
